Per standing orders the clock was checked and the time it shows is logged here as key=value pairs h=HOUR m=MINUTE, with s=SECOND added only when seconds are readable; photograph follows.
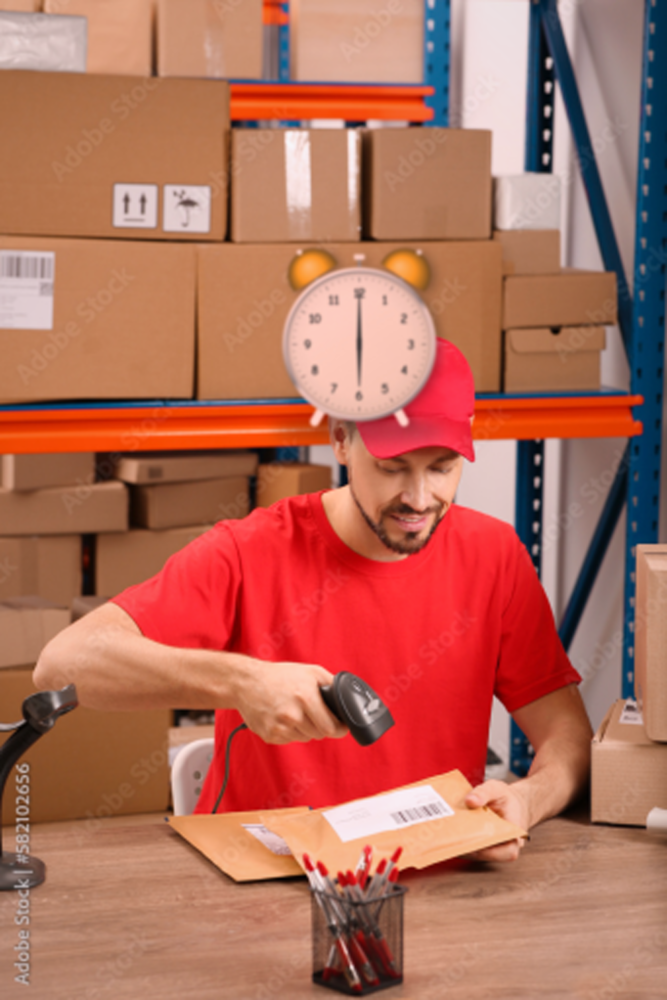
h=6 m=0
